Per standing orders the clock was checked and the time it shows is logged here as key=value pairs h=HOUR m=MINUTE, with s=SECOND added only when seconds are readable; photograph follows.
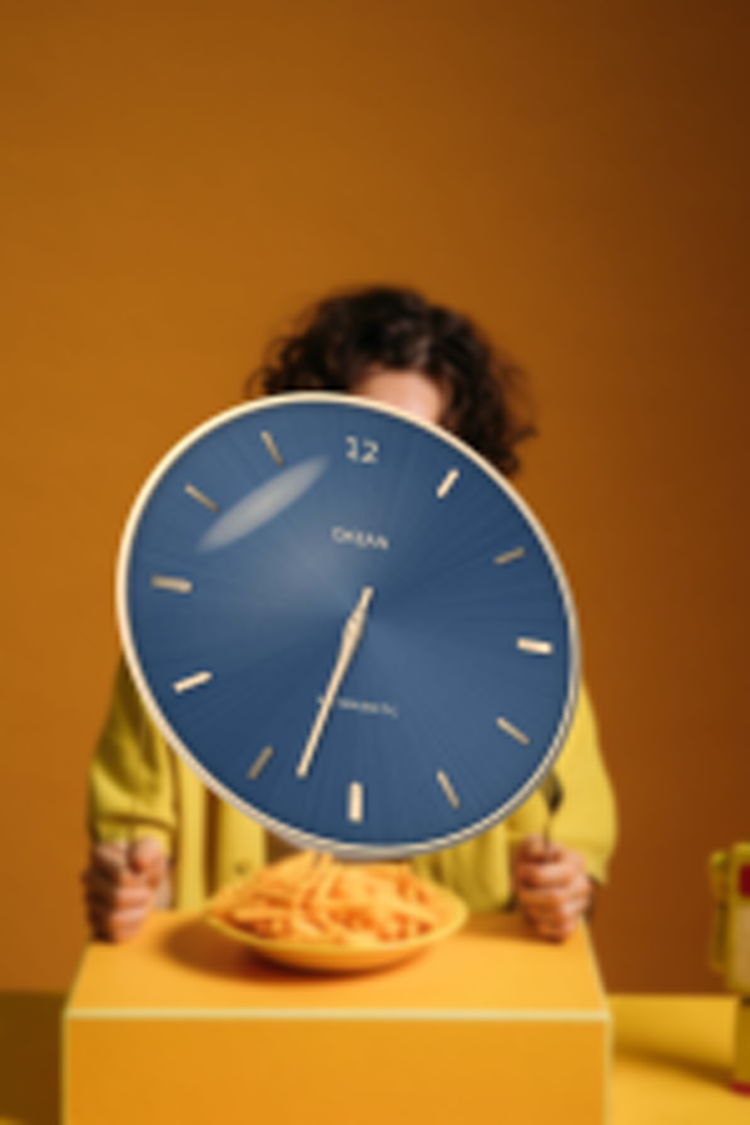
h=6 m=33
